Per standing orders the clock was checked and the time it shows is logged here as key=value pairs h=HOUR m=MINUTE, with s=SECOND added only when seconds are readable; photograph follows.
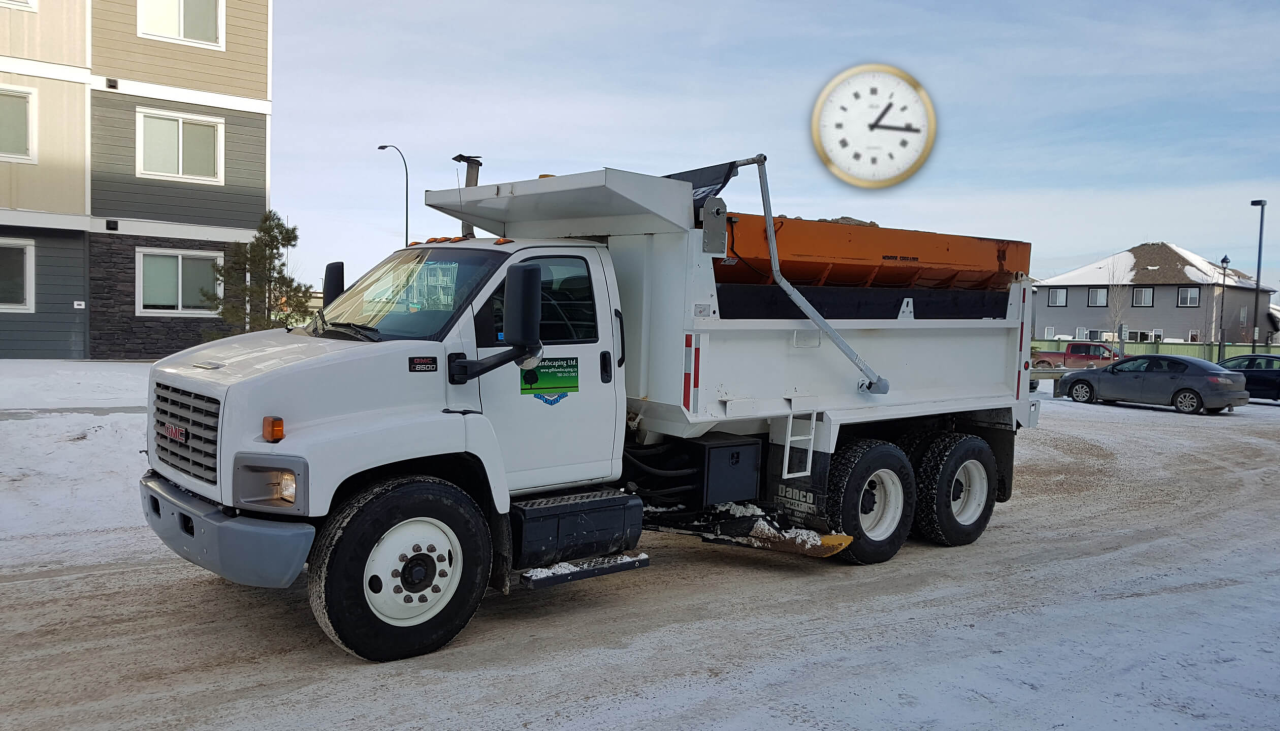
h=1 m=16
